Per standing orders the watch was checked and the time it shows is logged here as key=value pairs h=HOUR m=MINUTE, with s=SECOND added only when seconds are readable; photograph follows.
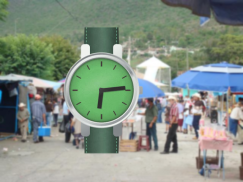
h=6 m=14
